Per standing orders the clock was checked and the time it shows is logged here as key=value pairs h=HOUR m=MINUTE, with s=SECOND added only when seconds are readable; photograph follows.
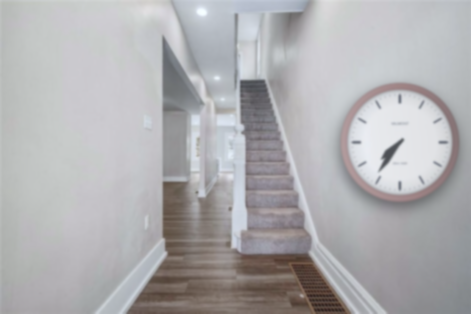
h=7 m=36
